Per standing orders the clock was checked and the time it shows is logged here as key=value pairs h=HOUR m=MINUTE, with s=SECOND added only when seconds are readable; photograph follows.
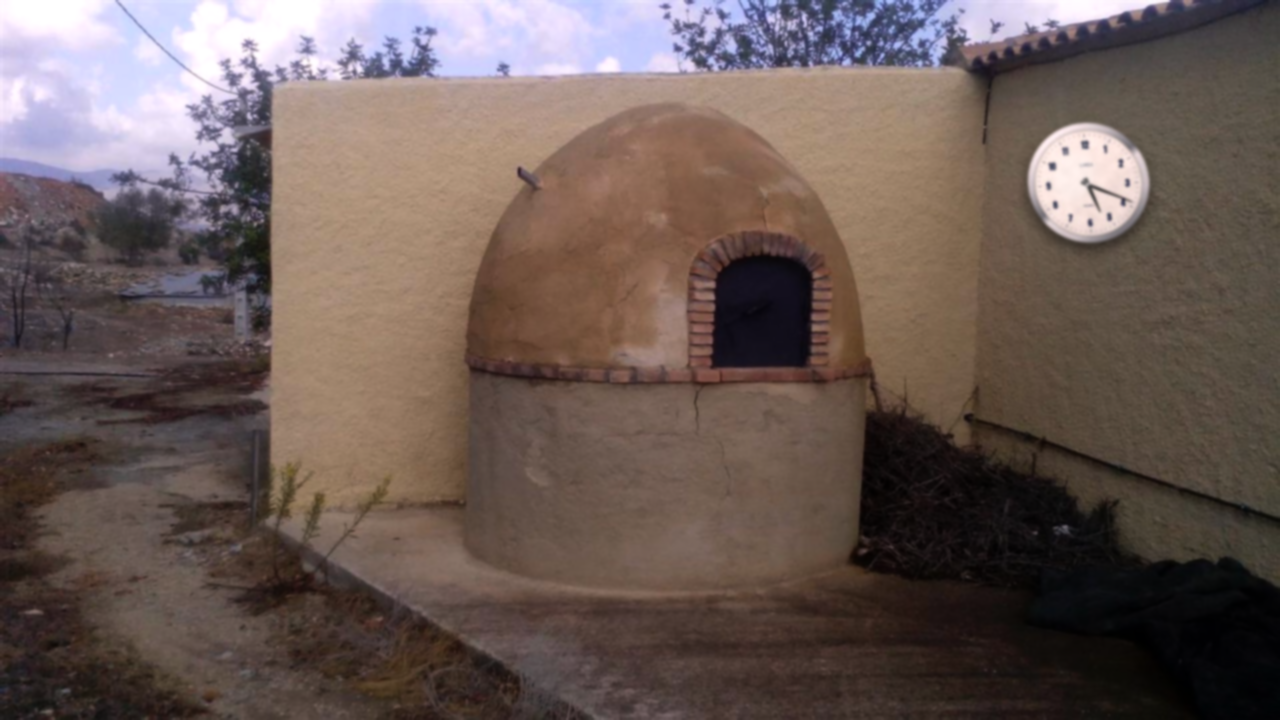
h=5 m=19
